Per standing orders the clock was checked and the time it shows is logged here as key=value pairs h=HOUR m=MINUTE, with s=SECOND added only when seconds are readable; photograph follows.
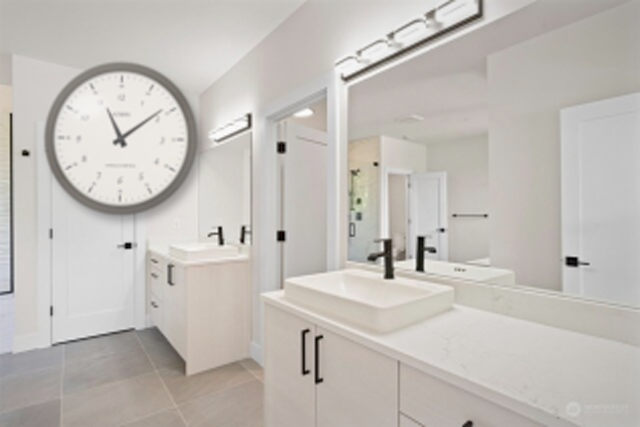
h=11 m=9
